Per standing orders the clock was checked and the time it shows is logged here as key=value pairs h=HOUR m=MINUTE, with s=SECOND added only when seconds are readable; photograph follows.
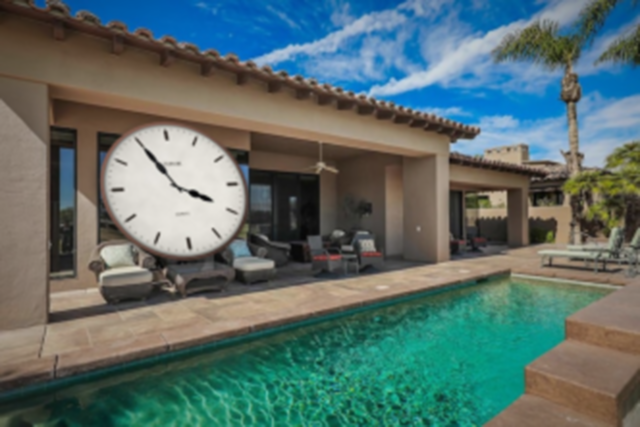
h=3 m=55
